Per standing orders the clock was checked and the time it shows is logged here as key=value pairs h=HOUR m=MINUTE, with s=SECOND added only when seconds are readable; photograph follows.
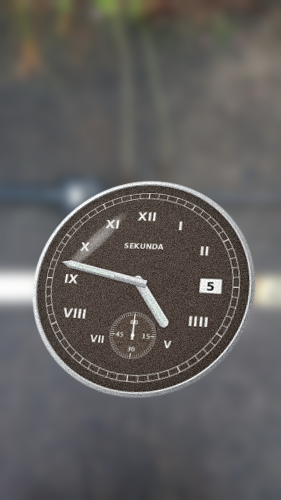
h=4 m=47
